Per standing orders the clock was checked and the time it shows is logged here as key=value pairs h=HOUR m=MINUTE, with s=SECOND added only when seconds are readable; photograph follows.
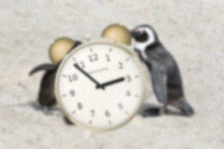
h=2 m=54
